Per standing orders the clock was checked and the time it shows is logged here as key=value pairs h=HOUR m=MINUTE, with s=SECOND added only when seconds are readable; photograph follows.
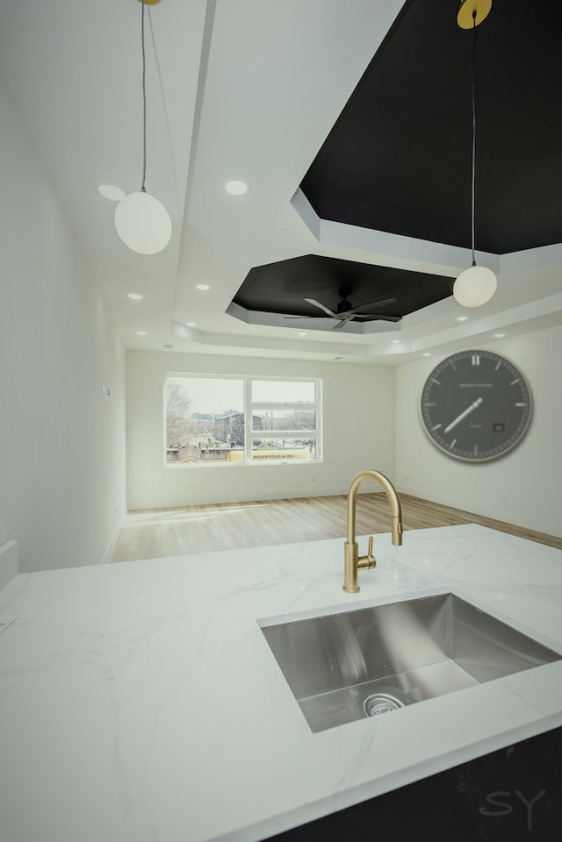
h=7 m=38
